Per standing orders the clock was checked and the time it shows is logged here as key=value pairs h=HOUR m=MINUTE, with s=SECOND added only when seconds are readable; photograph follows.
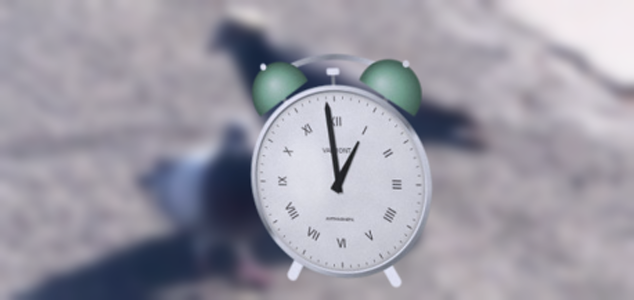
h=12 m=59
